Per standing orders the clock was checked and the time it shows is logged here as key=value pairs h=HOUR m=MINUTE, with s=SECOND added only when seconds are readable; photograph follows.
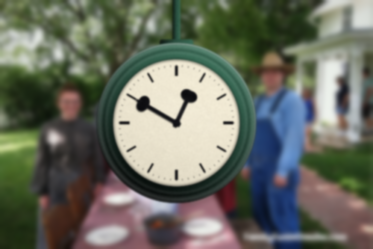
h=12 m=50
